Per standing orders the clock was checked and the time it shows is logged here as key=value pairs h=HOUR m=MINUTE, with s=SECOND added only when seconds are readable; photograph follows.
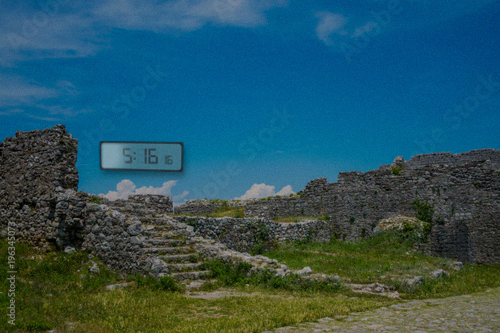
h=5 m=16
